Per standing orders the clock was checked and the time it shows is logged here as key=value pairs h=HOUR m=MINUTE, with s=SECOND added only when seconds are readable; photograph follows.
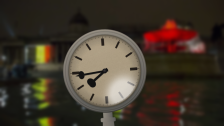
h=7 m=44
